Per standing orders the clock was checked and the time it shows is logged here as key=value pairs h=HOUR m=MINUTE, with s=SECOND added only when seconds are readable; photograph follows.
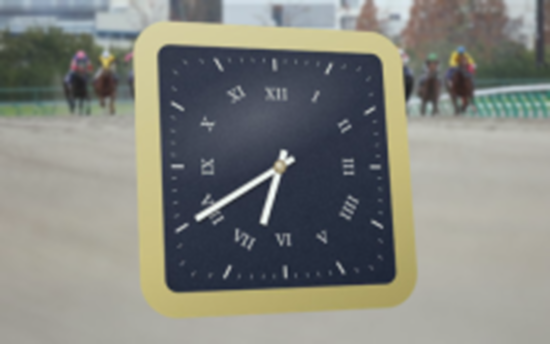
h=6 m=40
